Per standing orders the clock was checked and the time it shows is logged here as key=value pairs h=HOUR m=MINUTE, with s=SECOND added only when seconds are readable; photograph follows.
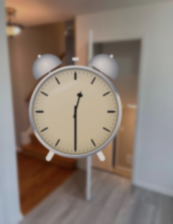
h=12 m=30
